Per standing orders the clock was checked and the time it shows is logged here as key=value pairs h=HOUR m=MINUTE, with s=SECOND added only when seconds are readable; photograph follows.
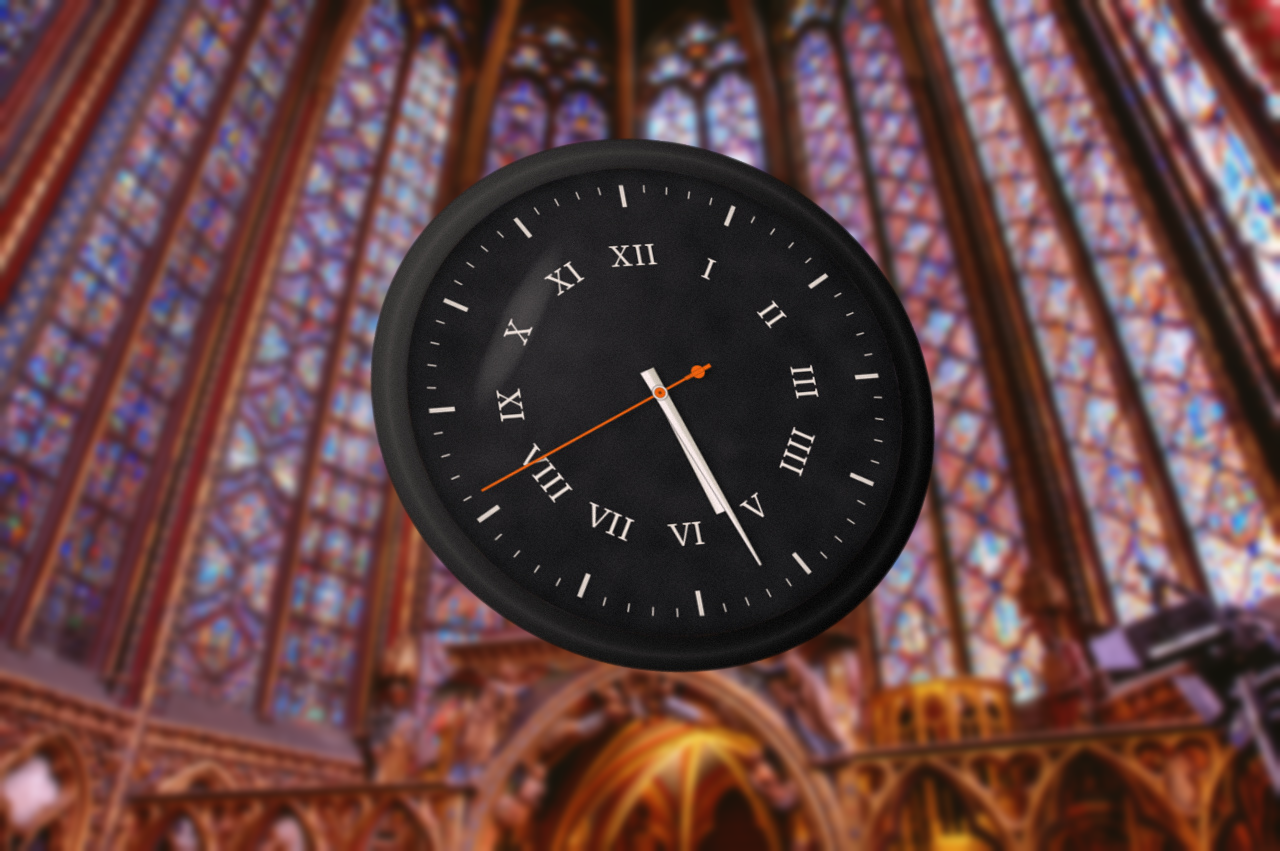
h=5 m=26 s=41
